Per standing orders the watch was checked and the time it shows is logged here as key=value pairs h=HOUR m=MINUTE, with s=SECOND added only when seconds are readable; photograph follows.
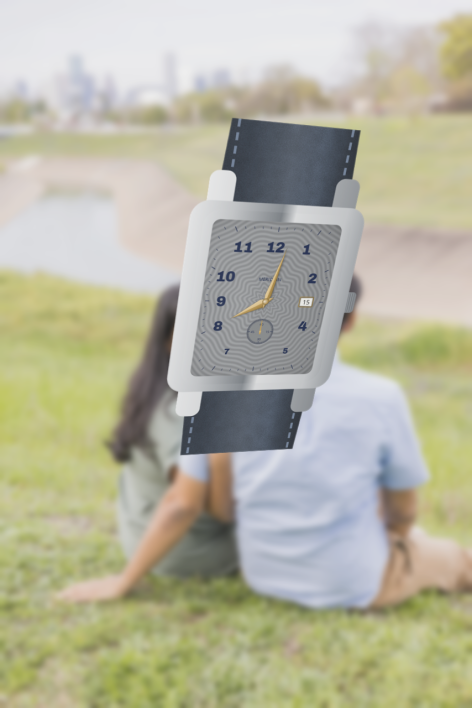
h=8 m=2
